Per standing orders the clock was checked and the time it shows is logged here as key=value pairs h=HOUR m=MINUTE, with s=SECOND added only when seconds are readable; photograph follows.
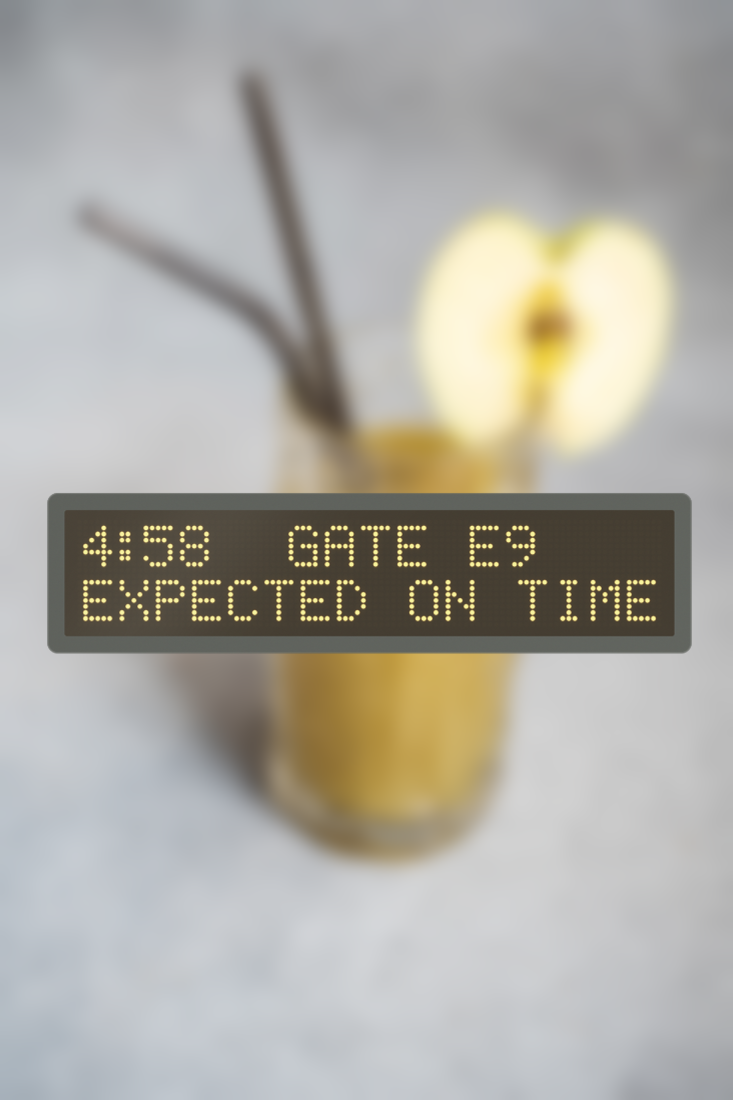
h=4 m=58
